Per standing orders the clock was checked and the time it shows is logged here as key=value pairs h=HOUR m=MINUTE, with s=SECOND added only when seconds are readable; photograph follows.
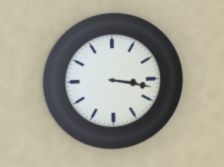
h=3 m=17
